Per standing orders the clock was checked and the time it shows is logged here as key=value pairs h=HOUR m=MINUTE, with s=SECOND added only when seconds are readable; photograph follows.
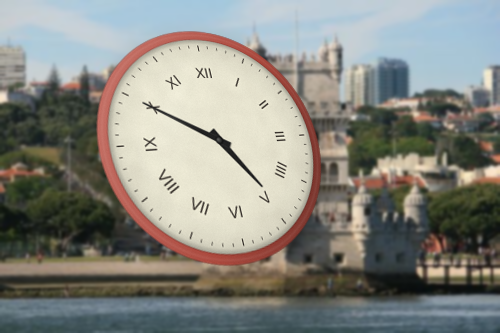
h=4 m=50
